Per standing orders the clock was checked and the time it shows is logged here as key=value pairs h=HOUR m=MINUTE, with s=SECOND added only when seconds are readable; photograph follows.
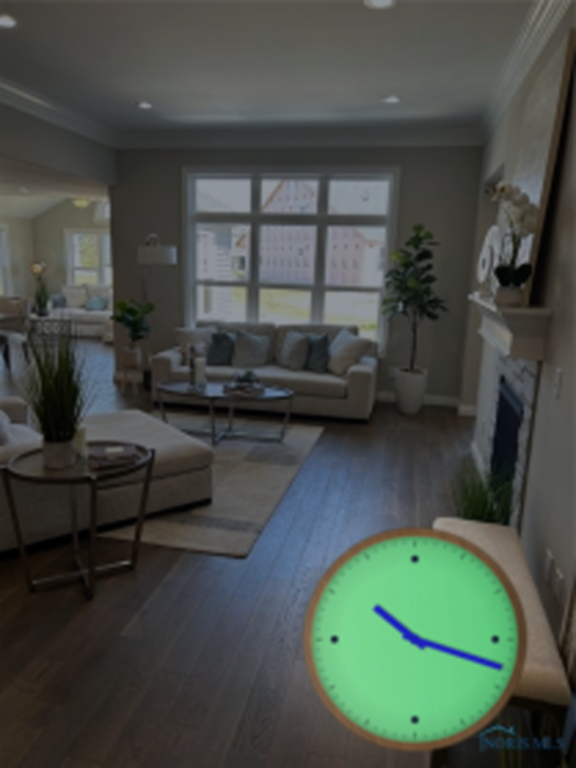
h=10 m=18
